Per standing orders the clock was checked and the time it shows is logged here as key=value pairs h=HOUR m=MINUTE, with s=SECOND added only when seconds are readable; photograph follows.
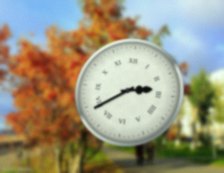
h=2 m=39
